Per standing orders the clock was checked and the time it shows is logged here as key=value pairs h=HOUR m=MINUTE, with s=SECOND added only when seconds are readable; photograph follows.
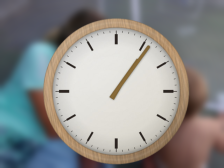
h=1 m=6
